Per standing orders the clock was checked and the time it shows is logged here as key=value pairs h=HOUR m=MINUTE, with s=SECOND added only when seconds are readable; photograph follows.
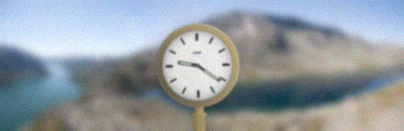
h=9 m=21
